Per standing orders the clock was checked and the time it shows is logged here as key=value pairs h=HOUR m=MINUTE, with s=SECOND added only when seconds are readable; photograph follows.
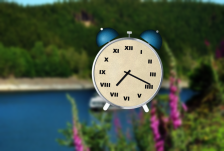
h=7 m=19
